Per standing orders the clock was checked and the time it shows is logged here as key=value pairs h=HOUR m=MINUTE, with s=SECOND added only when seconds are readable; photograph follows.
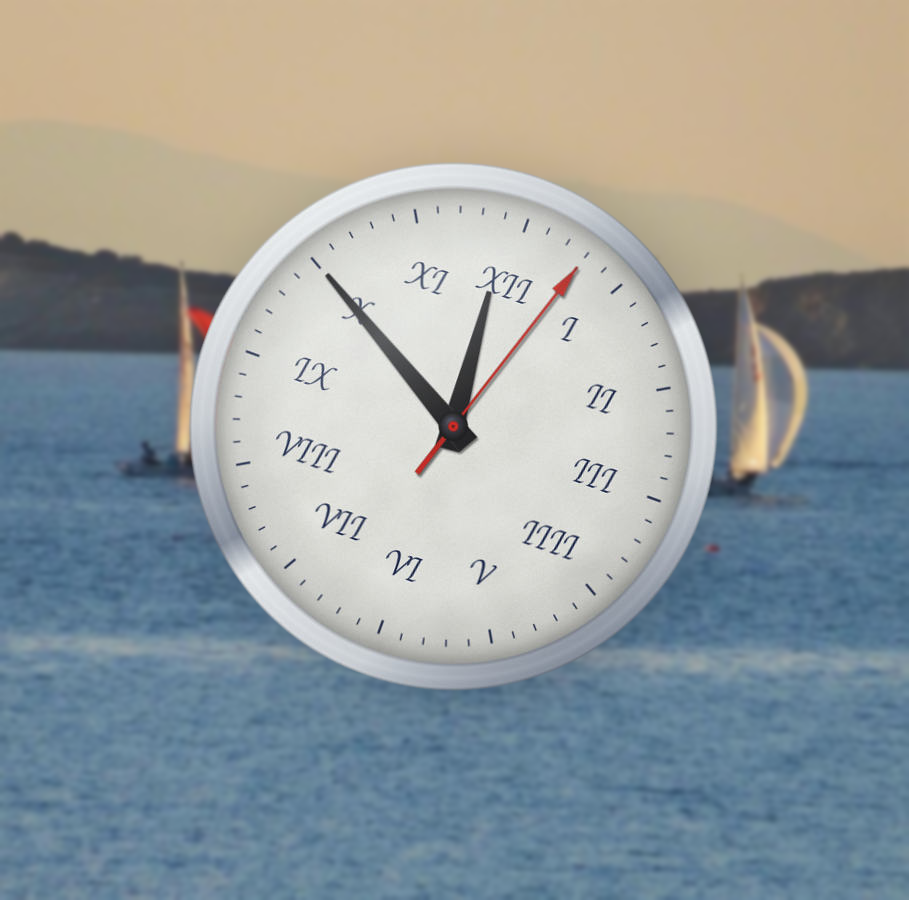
h=11 m=50 s=3
